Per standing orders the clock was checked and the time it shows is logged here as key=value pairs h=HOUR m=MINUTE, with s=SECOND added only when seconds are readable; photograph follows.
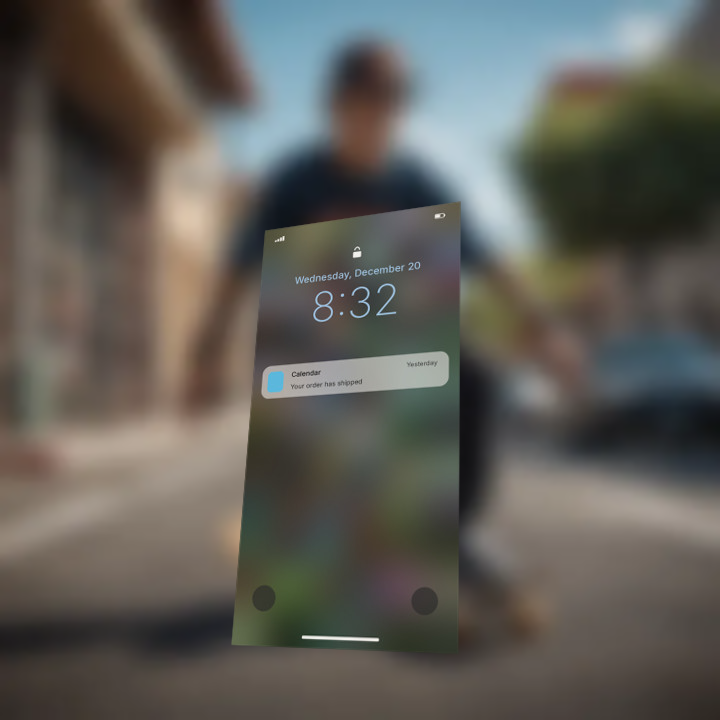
h=8 m=32
